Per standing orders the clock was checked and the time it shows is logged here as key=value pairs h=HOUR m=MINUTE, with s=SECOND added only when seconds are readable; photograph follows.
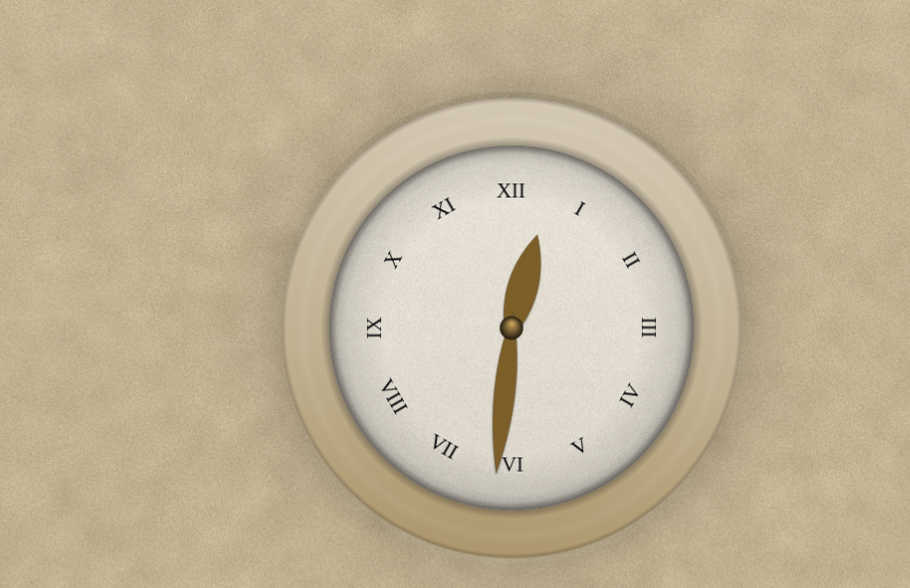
h=12 m=31
